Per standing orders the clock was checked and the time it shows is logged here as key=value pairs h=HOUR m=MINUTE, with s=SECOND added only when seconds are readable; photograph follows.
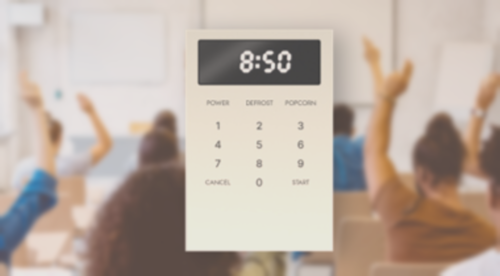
h=8 m=50
